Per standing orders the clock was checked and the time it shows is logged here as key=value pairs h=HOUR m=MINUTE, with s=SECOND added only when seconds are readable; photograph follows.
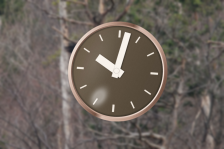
h=10 m=2
